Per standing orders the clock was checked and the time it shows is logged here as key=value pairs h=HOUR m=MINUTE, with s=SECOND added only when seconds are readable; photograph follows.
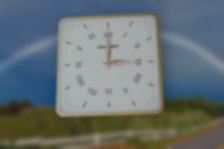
h=3 m=0
